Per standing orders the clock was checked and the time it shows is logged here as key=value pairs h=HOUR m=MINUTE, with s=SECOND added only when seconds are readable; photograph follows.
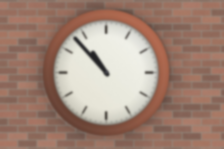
h=10 m=53
